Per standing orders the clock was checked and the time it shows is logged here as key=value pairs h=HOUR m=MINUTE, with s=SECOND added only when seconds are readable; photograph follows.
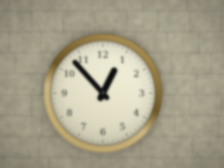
h=12 m=53
